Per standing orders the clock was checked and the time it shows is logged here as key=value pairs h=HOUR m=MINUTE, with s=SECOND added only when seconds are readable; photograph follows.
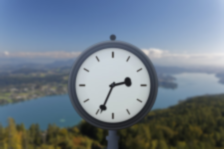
h=2 m=34
